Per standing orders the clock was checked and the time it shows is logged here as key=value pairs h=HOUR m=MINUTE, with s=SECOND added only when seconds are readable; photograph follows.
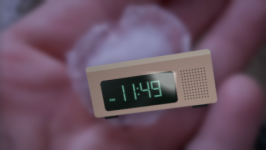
h=11 m=49
